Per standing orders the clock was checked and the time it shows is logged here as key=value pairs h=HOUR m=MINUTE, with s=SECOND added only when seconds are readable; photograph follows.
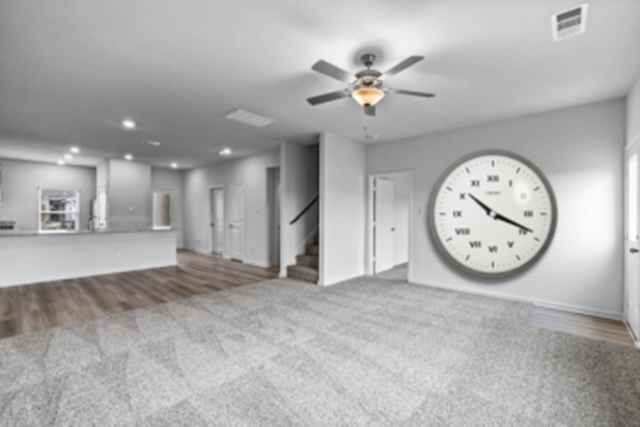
h=10 m=19
